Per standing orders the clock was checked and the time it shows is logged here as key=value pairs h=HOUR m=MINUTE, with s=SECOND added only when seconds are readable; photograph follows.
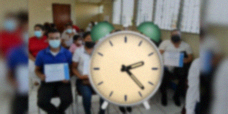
h=2 m=23
